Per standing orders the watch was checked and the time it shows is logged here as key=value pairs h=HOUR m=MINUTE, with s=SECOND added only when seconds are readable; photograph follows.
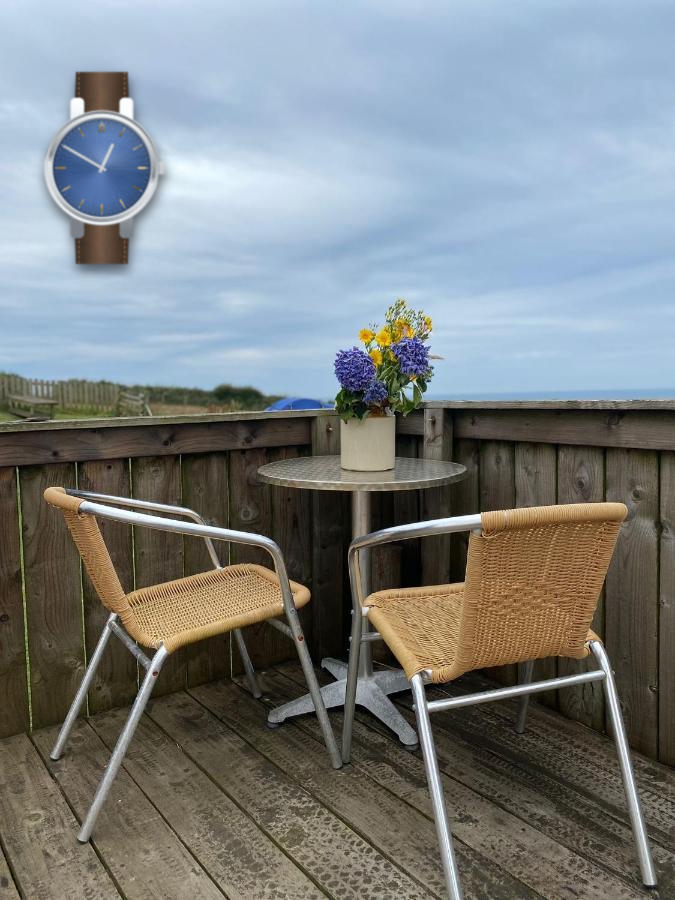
h=12 m=50
